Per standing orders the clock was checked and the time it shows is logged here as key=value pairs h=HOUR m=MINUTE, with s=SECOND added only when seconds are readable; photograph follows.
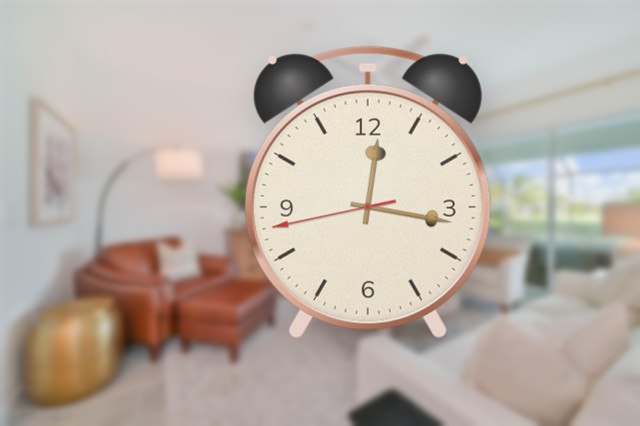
h=12 m=16 s=43
